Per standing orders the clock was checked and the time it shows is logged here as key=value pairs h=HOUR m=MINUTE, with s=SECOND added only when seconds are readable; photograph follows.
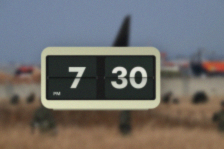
h=7 m=30
